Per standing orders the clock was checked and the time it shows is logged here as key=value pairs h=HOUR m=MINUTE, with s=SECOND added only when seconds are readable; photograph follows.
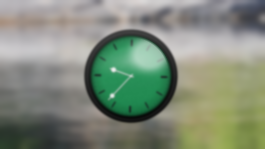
h=9 m=37
